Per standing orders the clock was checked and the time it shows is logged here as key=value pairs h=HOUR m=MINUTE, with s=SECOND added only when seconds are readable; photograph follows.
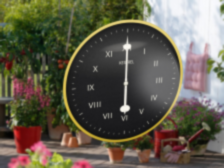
h=6 m=0
